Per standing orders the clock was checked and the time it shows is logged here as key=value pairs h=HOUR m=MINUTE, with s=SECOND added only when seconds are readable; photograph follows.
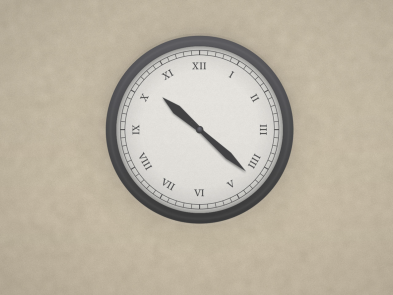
h=10 m=22
